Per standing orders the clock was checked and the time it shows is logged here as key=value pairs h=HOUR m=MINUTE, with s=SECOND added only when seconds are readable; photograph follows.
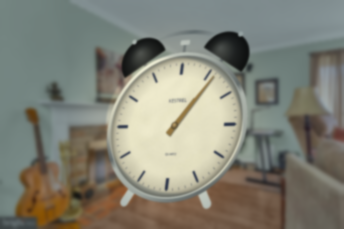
h=1 m=6
